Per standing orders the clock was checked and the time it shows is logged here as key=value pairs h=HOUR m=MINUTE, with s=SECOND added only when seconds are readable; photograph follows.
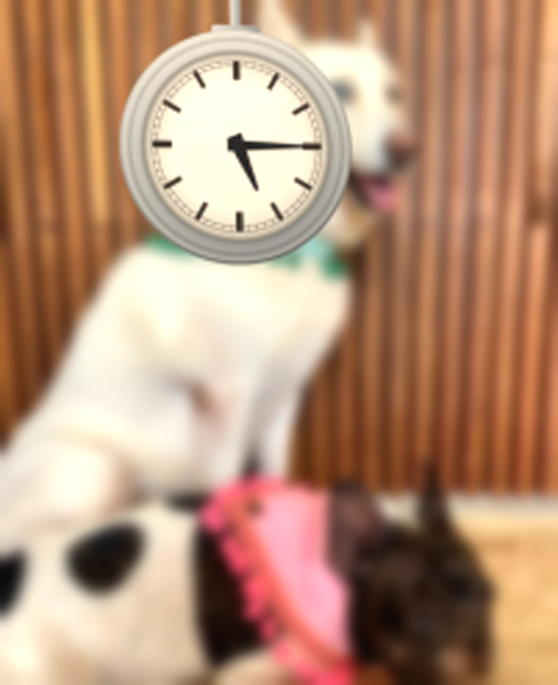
h=5 m=15
